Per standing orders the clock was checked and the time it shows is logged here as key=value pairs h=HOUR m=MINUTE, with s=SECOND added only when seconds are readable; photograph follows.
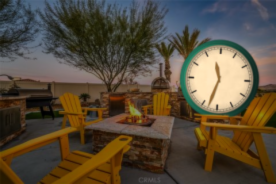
h=11 m=33
